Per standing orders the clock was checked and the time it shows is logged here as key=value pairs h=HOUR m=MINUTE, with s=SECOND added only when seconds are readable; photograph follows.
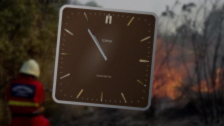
h=10 m=54
